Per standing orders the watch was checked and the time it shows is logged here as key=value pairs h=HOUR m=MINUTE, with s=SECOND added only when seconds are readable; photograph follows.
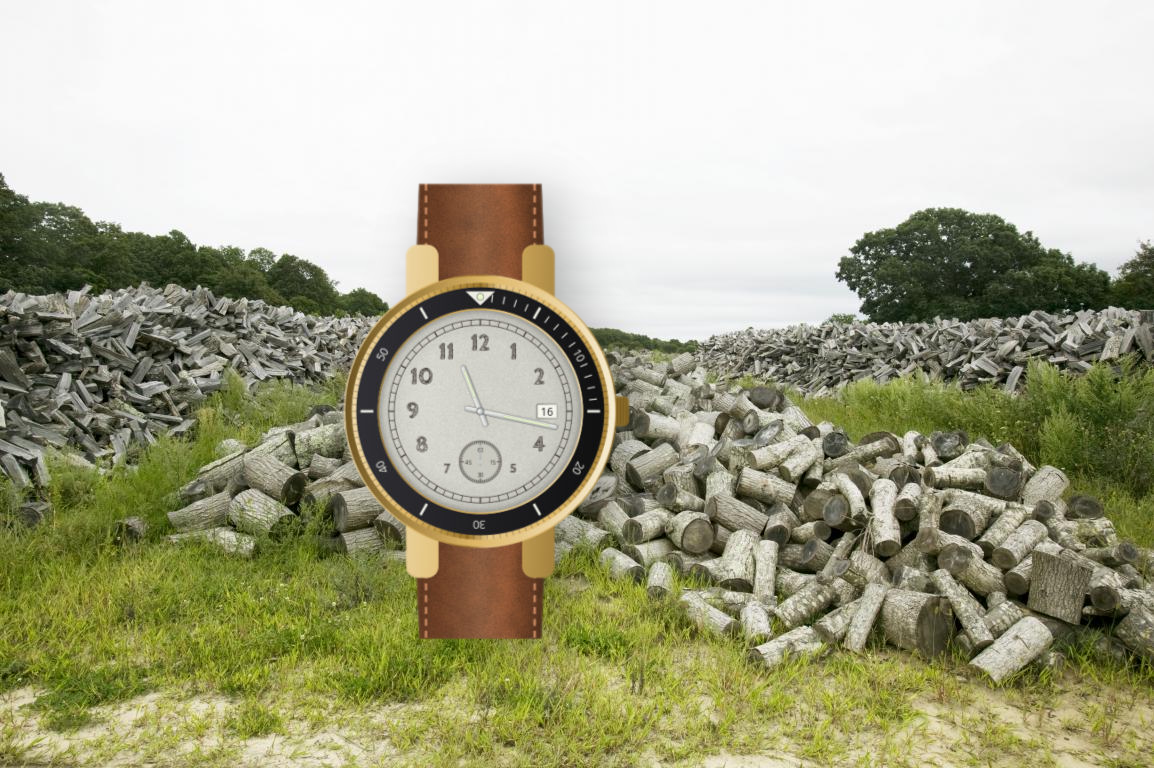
h=11 m=17
